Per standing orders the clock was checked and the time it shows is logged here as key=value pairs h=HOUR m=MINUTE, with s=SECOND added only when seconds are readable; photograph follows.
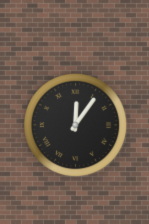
h=12 m=6
